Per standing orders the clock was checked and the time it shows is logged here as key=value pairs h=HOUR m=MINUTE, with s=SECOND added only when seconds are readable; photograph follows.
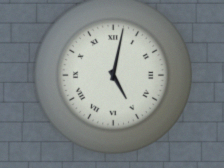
h=5 m=2
